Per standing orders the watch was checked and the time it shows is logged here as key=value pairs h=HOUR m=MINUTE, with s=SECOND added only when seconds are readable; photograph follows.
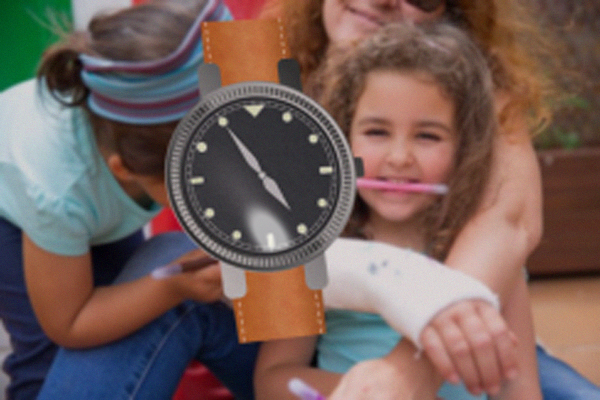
h=4 m=55
